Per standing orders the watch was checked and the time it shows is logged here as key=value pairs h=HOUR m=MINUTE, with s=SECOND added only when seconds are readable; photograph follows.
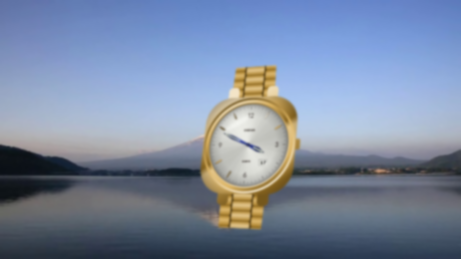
h=3 m=49
